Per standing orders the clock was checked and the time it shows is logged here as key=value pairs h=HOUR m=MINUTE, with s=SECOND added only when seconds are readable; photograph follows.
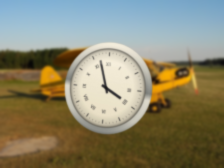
h=3 m=57
